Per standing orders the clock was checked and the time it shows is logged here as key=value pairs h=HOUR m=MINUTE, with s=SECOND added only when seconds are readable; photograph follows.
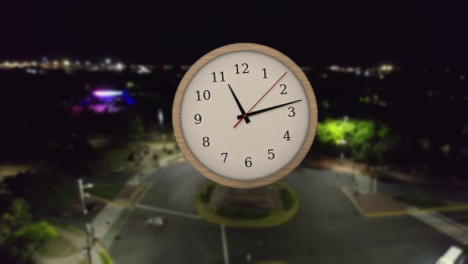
h=11 m=13 s=8
